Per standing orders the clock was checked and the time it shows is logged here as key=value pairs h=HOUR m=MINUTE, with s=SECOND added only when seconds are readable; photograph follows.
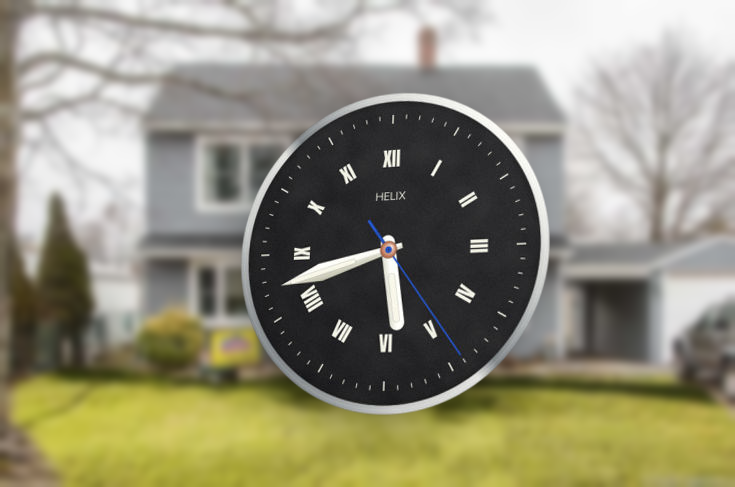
h=5 m=42 s=24
